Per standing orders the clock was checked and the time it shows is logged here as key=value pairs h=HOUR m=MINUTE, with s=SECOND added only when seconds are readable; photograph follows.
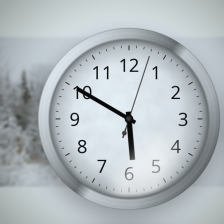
h=5 m=50 s=3
